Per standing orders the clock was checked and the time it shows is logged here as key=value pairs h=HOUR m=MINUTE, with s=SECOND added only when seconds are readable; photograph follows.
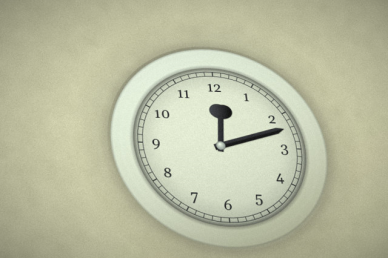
h=12 m=12
